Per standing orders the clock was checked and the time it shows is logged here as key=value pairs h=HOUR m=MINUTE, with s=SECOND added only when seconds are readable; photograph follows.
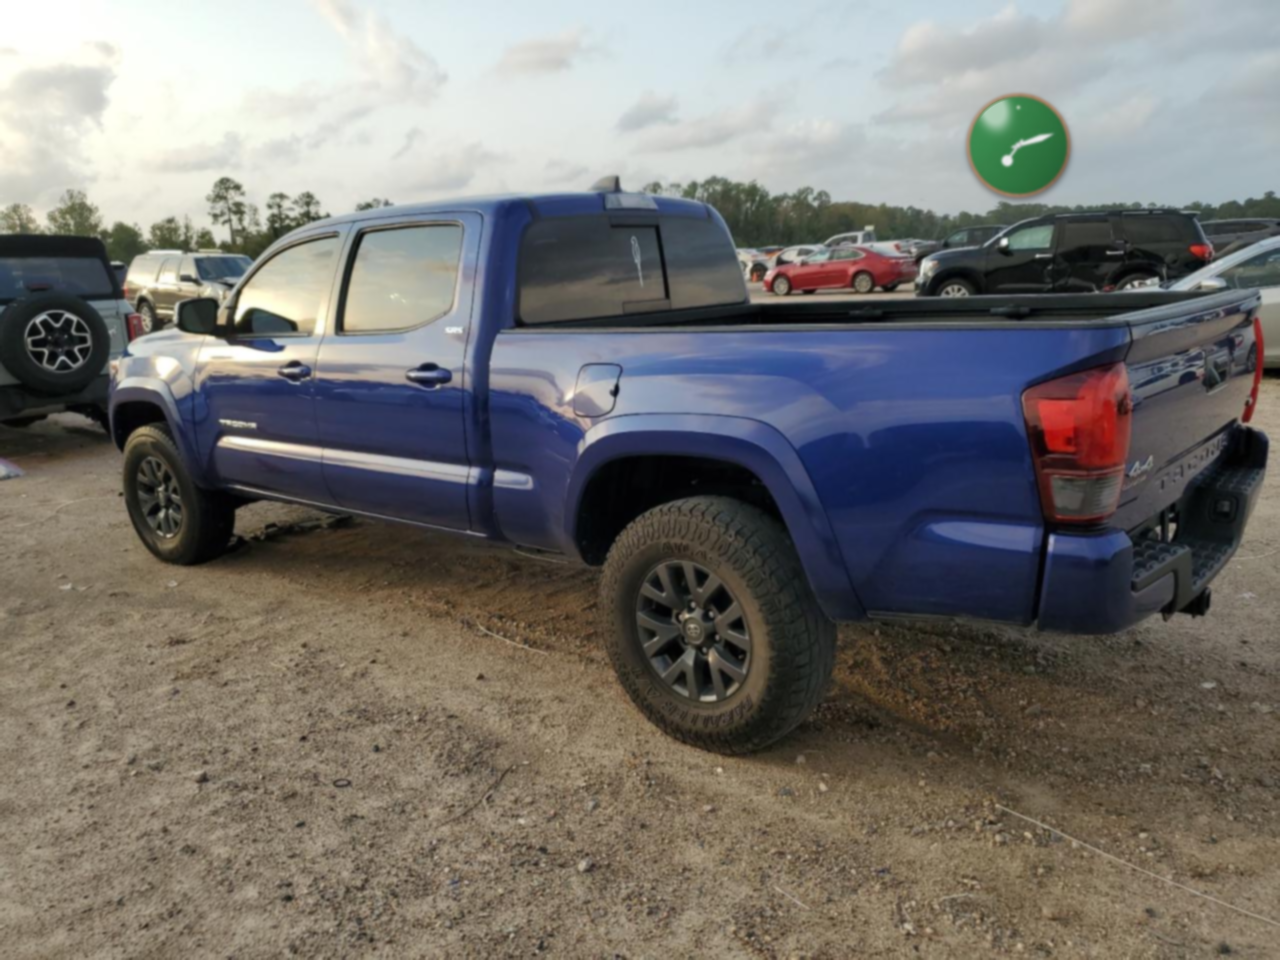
h=7 m=12
